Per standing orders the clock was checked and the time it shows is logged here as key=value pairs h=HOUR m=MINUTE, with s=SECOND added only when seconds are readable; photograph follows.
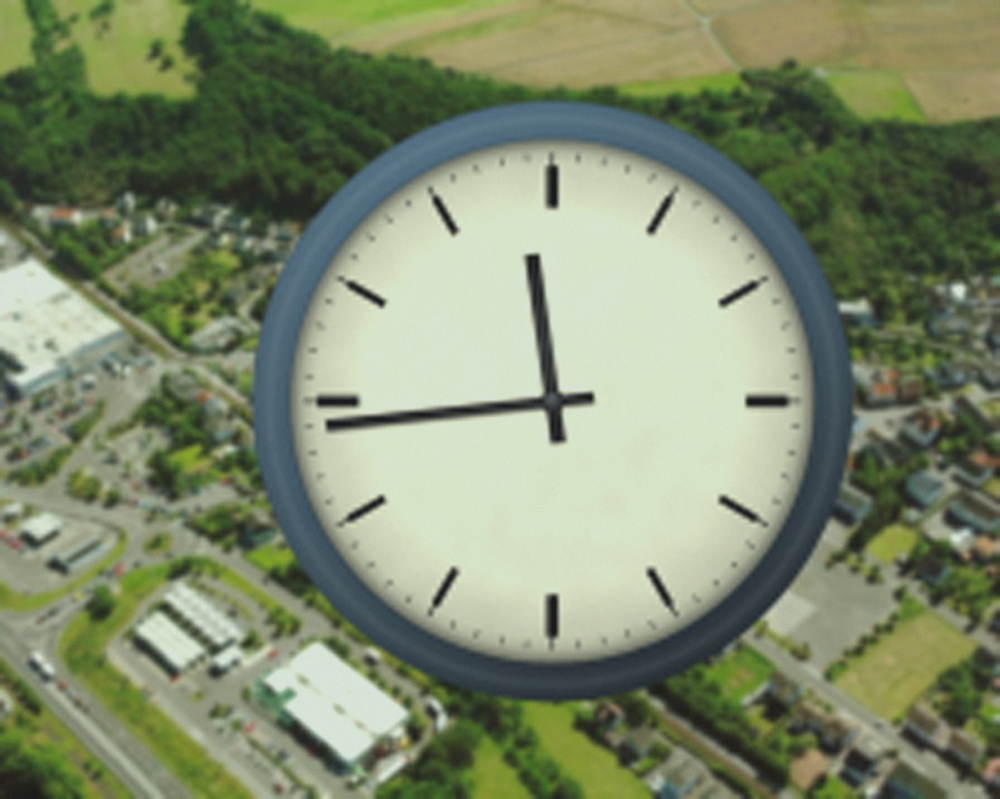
h=11 m=44
